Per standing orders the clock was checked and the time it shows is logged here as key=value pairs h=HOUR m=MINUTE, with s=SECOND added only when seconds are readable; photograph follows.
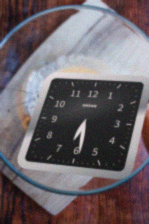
h=6 m=29
